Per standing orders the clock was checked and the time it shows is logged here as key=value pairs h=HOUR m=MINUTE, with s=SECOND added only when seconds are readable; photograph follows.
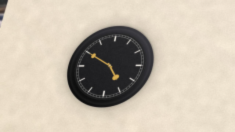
h=4 m=50
